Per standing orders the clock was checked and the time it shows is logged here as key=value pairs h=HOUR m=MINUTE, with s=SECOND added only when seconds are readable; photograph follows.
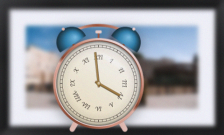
h=3 m=59
